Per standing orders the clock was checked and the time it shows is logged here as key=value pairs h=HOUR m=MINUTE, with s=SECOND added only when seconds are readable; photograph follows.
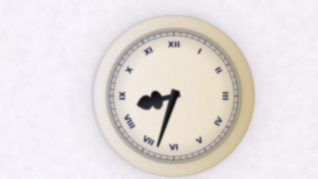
h=8 m=33
